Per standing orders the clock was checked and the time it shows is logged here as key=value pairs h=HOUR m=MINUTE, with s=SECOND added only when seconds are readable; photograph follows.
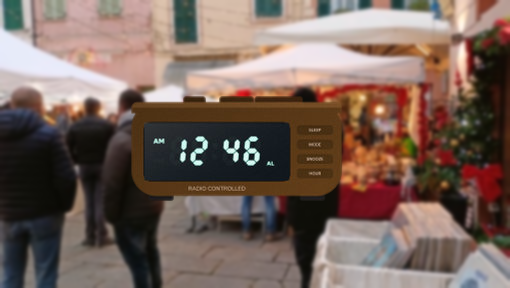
h=12 m=46
